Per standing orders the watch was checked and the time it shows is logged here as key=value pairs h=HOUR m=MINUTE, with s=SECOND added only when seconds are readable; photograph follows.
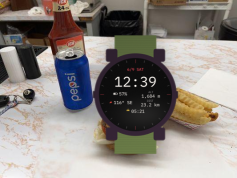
h=12 m=39
